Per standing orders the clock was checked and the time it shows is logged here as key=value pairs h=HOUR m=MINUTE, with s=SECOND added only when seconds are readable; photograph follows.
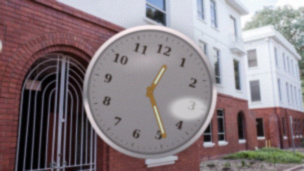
h=12 m=24
